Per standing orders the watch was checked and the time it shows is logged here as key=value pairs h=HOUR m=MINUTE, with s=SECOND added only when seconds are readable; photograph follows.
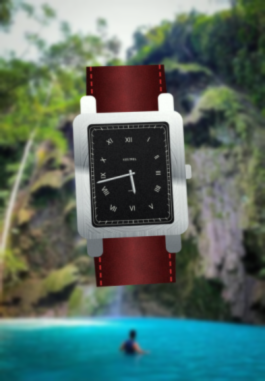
h=5 m=43
